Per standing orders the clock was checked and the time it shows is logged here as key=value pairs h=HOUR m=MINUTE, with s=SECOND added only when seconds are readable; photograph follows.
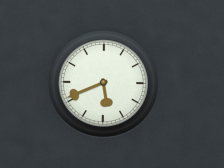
h=5 m=41
